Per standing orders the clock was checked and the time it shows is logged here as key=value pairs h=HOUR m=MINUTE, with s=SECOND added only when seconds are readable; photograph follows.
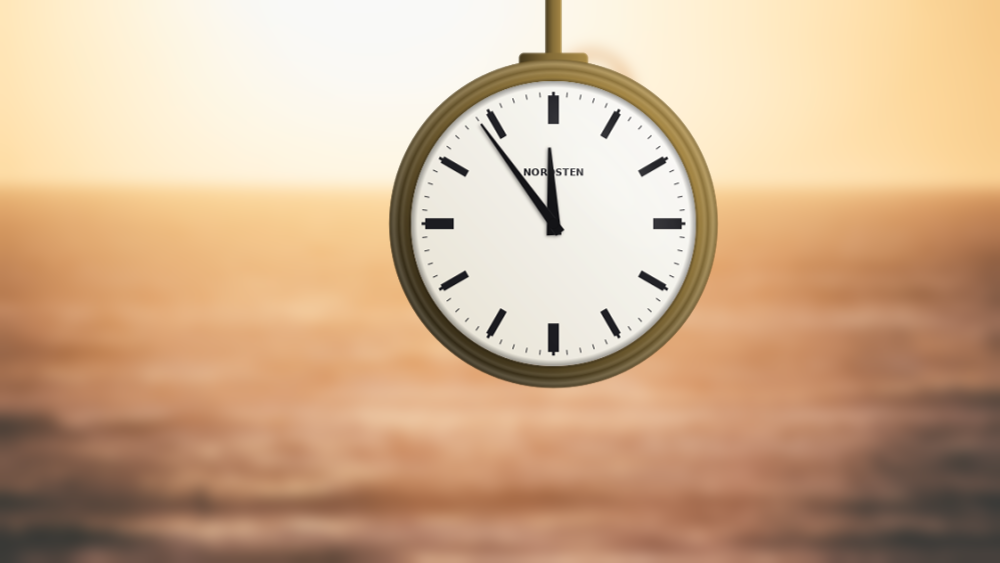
h=11 m=54
